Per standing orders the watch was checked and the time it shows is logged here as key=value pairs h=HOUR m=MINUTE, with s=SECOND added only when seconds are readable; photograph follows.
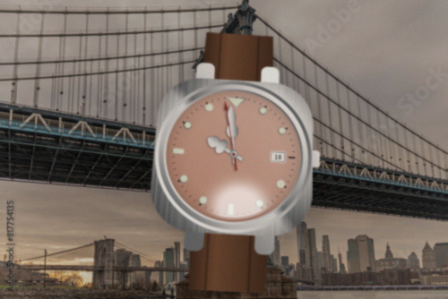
h=9 m=58 s=58
